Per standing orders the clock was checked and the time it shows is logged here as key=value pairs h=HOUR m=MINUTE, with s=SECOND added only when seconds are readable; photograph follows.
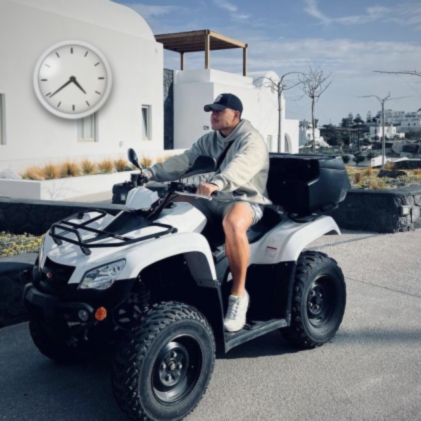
h=4 m=39
